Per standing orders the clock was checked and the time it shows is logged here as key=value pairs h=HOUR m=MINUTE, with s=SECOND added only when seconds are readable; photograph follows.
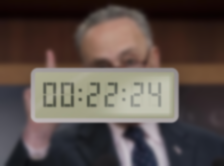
h=0 m=22 s=24
